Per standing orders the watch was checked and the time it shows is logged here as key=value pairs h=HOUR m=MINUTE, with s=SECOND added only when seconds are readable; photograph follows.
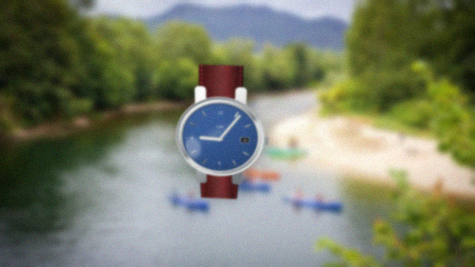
h=9 m=6
